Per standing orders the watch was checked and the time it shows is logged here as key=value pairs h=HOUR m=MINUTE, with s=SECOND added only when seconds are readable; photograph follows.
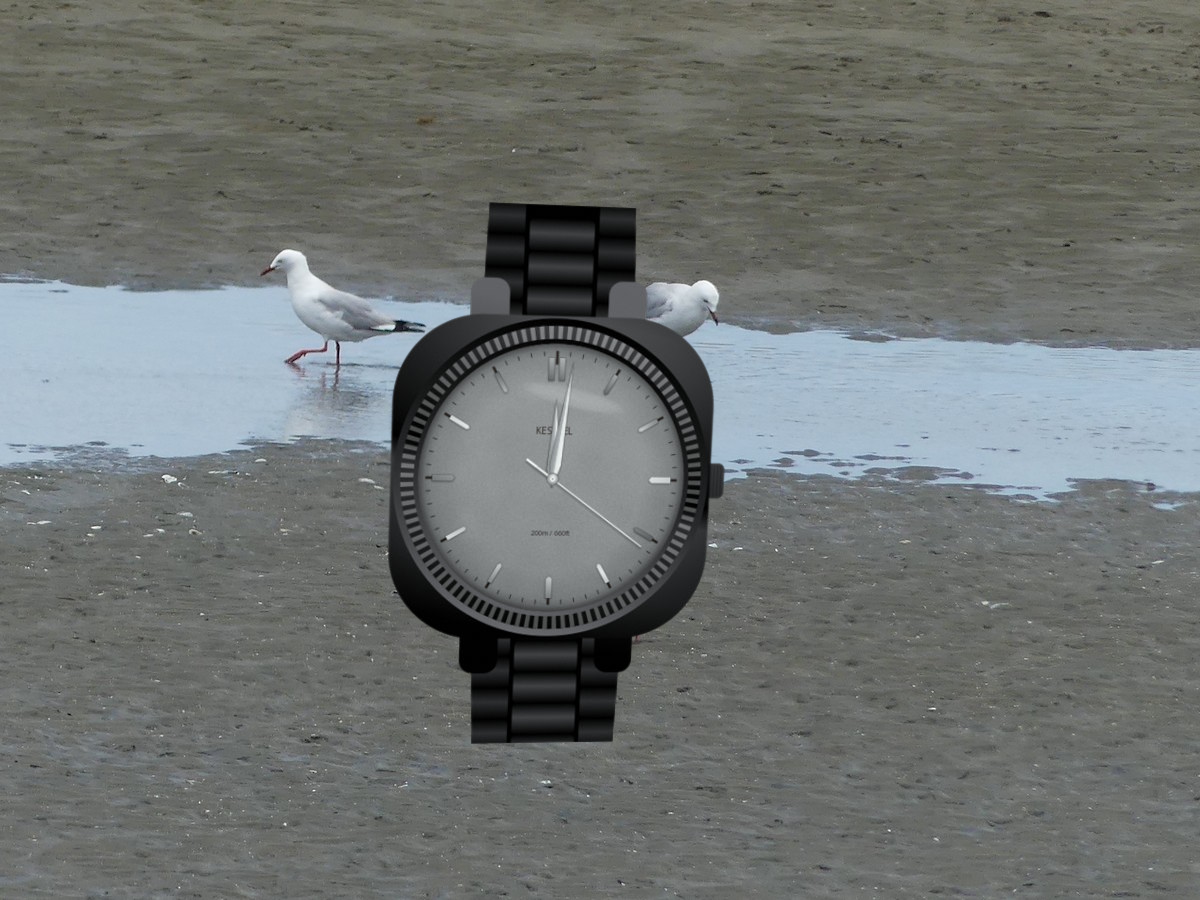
h=12 m=1 s=21
